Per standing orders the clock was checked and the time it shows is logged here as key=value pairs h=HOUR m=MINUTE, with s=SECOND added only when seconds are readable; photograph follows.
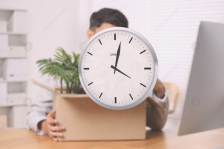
h=4 m=2
